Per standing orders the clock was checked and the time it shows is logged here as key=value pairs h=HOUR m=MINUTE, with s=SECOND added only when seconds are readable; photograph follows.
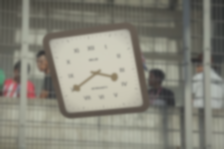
h=3 m=40
